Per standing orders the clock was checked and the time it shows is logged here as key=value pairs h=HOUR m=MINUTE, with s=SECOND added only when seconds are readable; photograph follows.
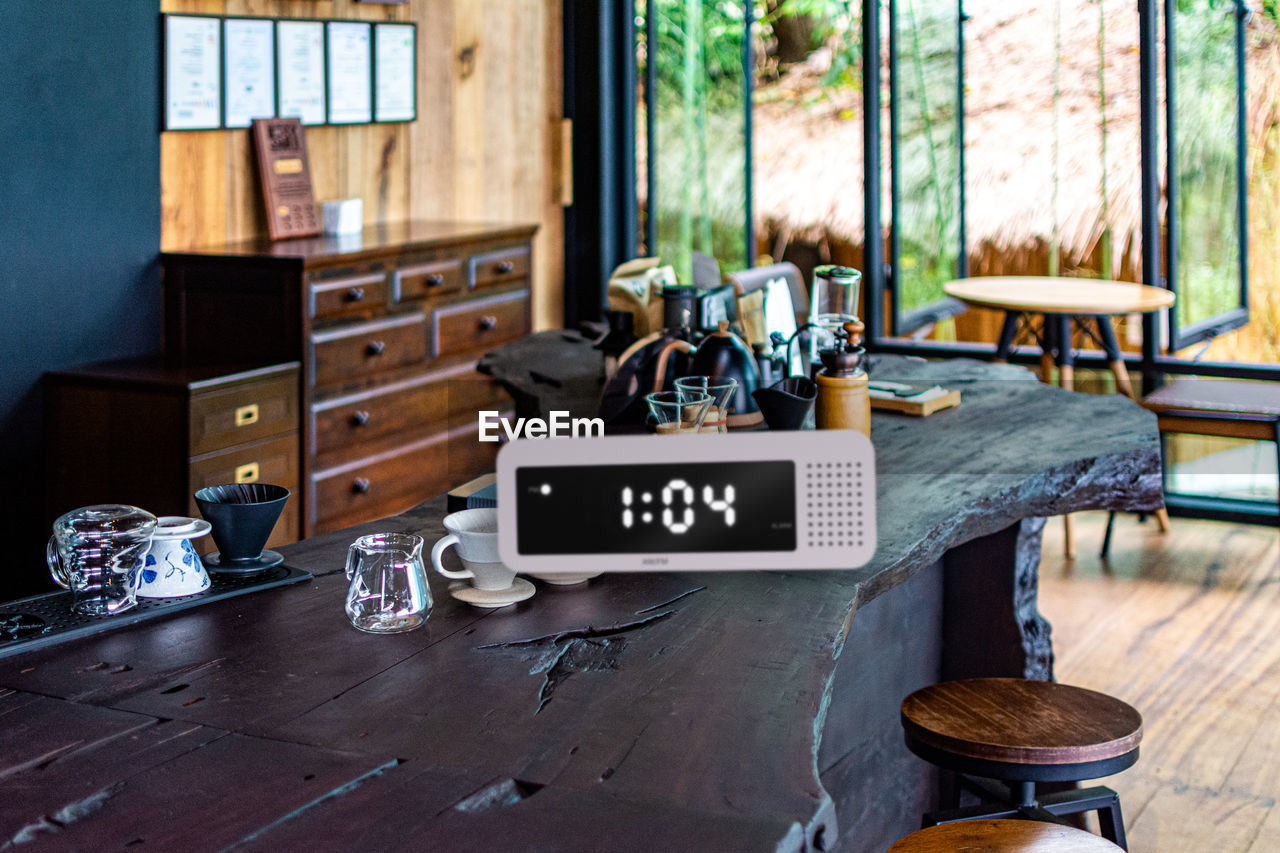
h=1 m=4
